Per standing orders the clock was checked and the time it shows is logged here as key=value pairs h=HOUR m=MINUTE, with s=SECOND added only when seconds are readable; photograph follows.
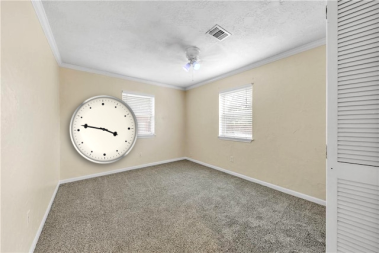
h=3 m=47
